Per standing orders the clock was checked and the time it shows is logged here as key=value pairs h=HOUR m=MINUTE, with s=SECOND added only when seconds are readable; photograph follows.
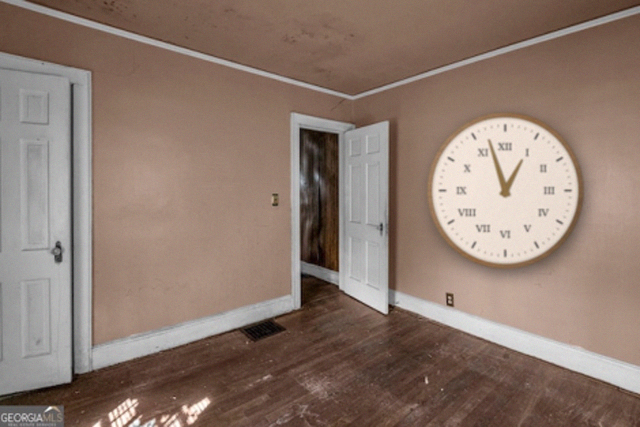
h=12 m=57
